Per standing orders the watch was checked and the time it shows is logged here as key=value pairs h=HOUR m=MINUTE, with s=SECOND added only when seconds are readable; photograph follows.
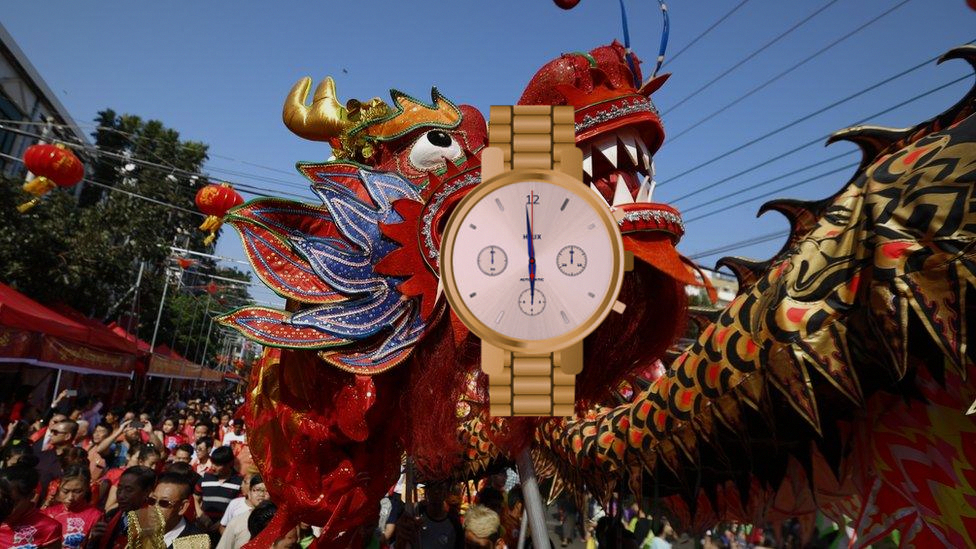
h=5 m=59
